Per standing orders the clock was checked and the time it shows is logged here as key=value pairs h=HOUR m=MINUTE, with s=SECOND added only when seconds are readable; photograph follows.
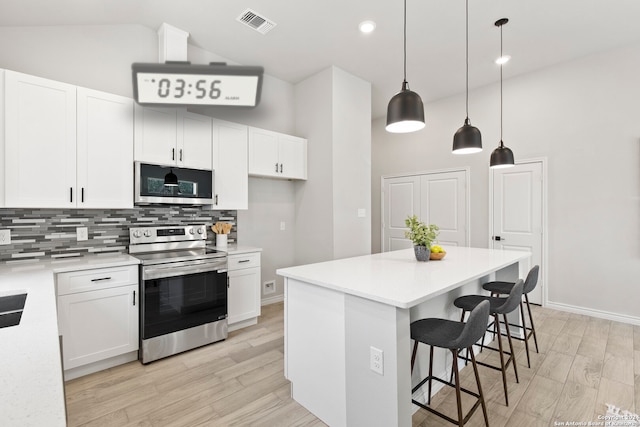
h=3 m=56
